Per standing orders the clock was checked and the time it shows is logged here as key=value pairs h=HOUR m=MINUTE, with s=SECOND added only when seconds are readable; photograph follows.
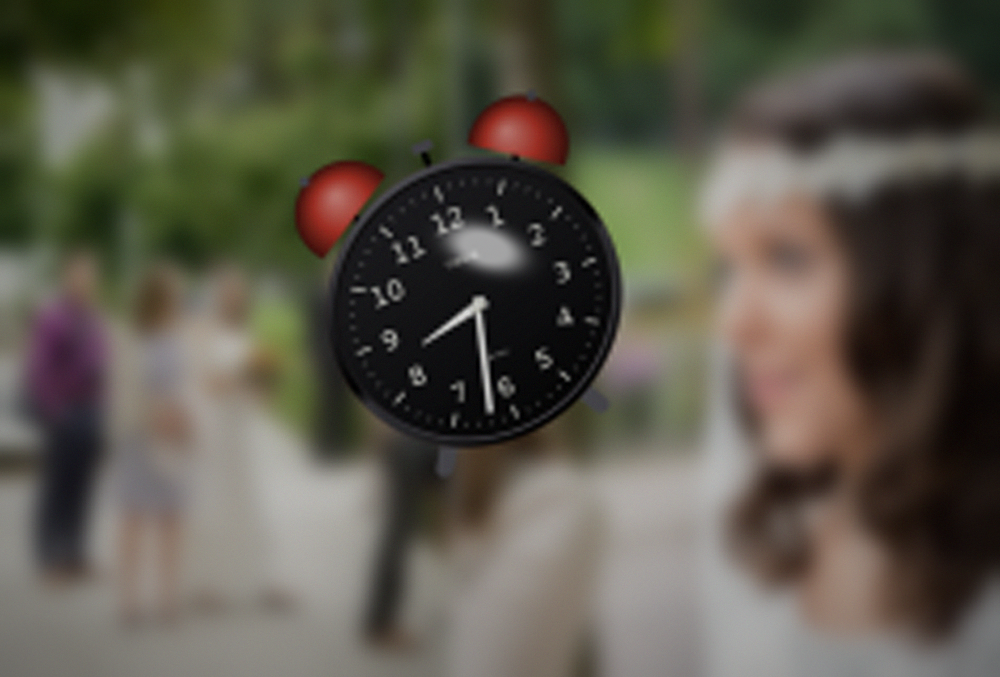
h=8 m=32
